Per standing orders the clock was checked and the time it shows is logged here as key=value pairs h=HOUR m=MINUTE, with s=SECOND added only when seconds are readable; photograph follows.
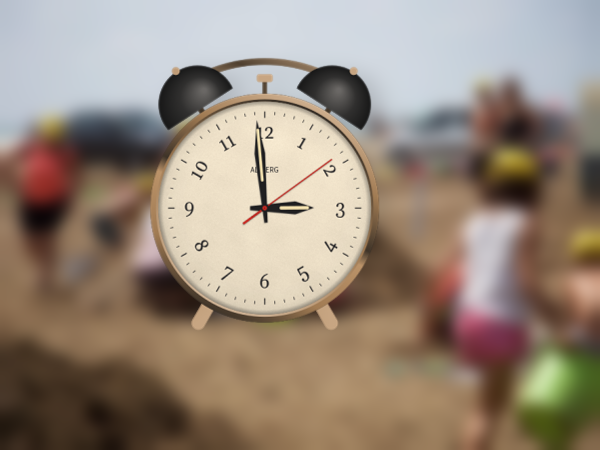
h=2 m=59 s=9
